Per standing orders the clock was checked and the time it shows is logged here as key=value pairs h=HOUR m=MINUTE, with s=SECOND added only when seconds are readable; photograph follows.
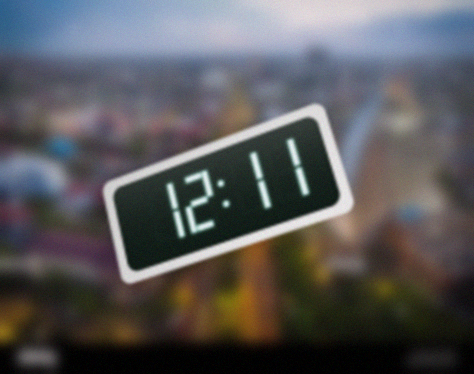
h=12 m=11
